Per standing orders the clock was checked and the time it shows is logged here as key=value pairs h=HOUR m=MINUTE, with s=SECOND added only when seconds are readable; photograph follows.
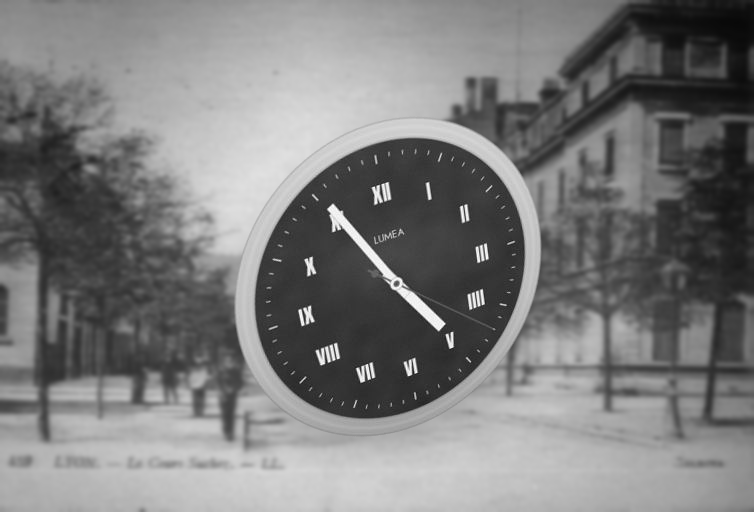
h=4 m=55 s=22
